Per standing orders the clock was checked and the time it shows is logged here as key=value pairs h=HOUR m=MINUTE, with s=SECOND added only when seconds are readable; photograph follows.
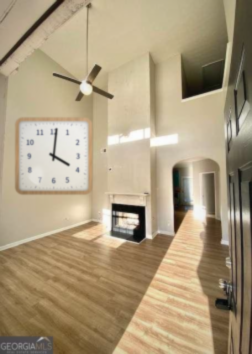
h=4 m=1
